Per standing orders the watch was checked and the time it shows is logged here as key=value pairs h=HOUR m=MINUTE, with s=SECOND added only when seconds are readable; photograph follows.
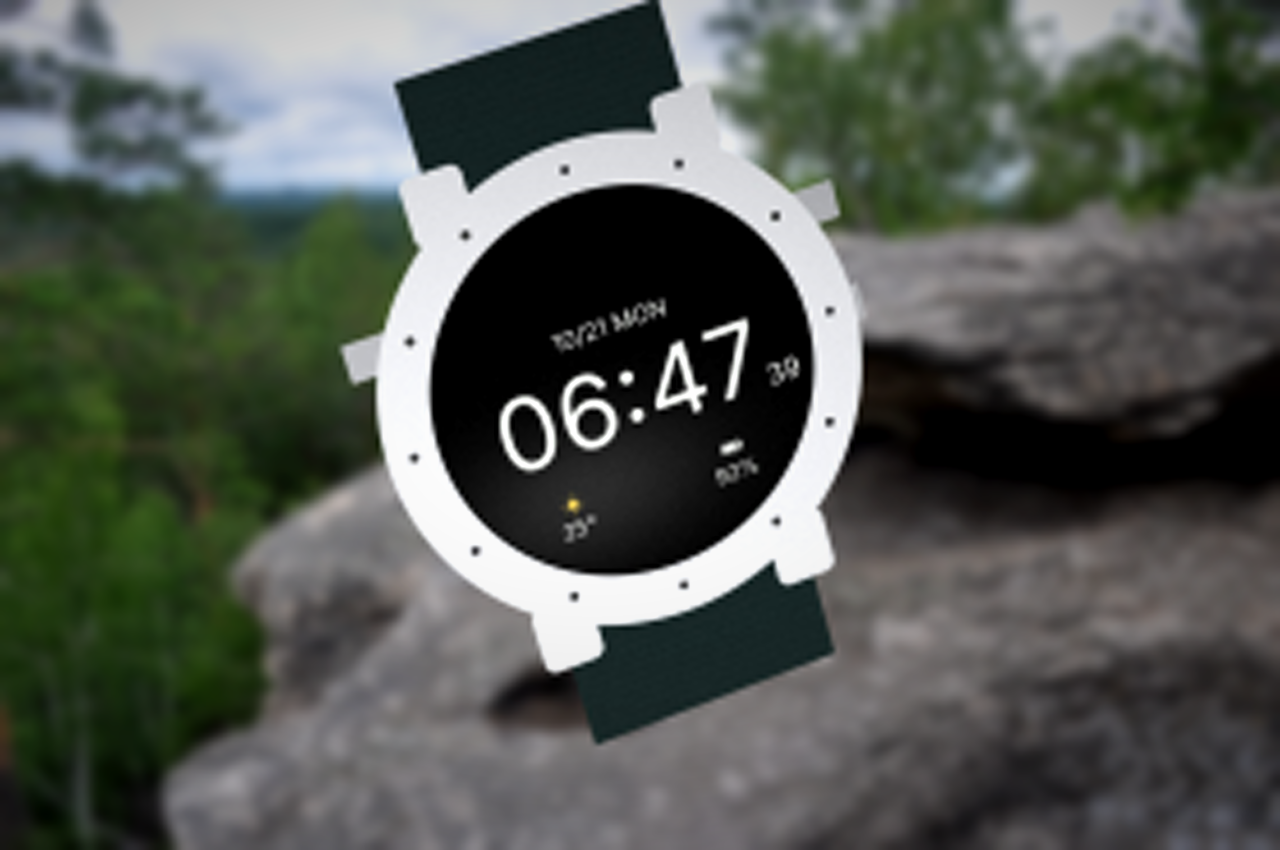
h=6 m=47
